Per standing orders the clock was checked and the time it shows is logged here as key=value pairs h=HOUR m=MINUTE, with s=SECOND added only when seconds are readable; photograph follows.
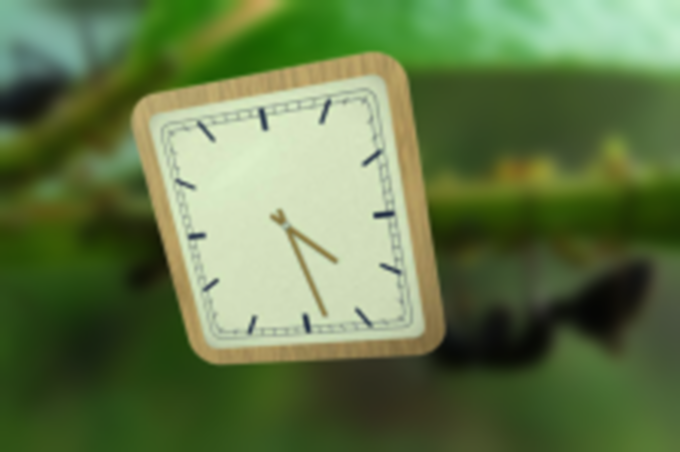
h=4 m=28
